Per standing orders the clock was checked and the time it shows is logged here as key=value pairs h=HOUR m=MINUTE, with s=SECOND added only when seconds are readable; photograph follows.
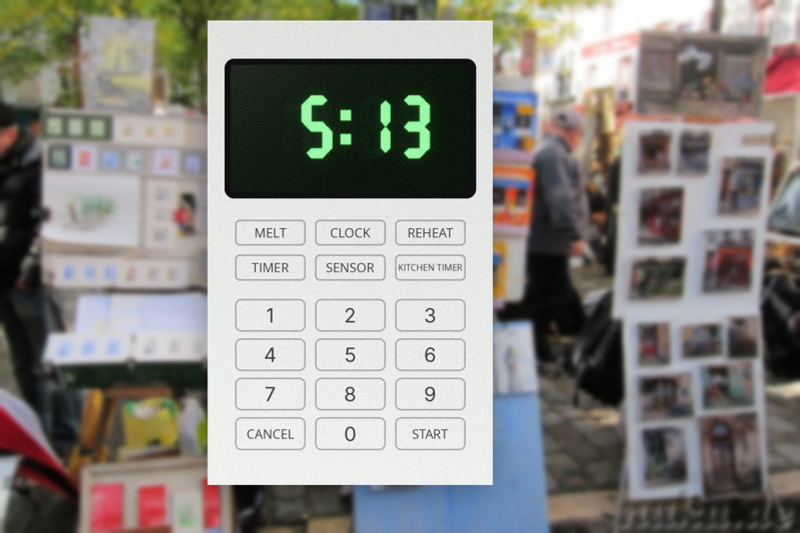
h=5 m=13
